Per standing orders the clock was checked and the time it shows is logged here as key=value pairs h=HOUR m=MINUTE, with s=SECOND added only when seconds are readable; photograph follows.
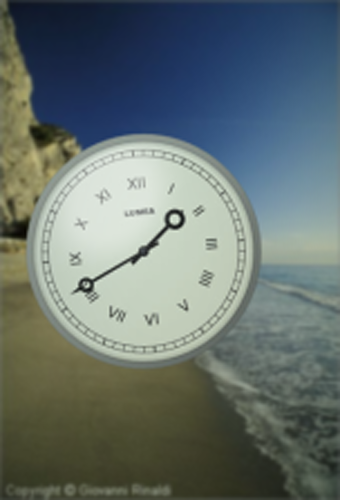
h=1 m=41
